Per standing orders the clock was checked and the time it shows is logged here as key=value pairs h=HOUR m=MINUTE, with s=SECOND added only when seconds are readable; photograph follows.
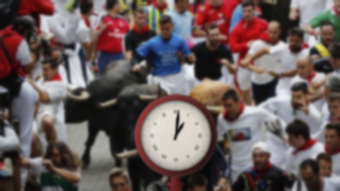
h=1 m=1
